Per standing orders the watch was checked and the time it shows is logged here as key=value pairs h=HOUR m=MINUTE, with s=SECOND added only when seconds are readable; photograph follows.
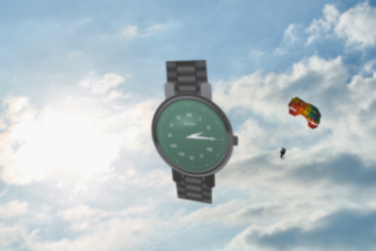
h=2 m=15
